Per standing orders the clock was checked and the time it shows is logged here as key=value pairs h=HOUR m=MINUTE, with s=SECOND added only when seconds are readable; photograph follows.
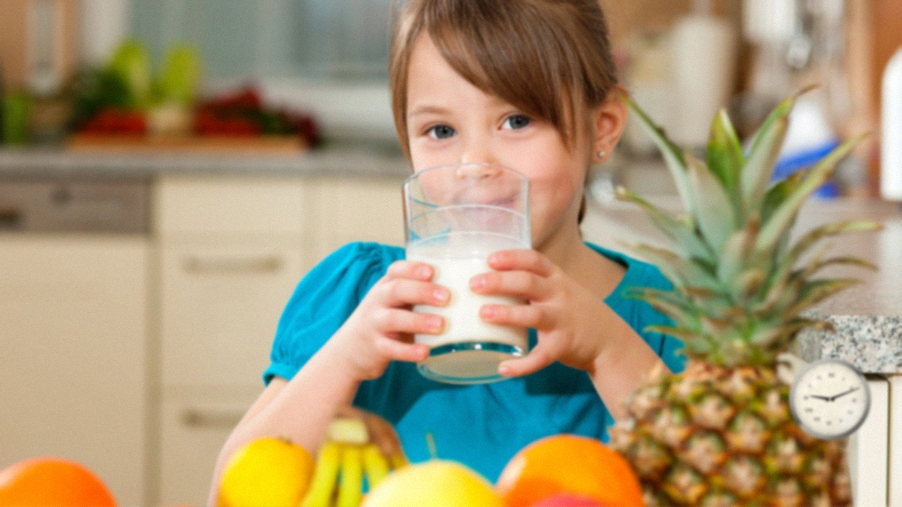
h=9 m=11
